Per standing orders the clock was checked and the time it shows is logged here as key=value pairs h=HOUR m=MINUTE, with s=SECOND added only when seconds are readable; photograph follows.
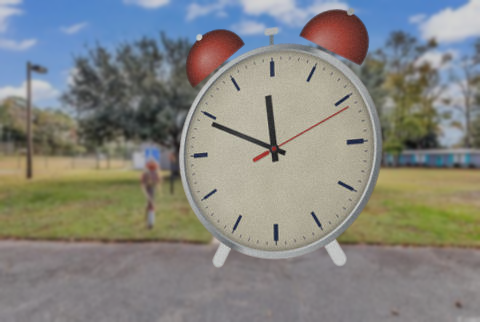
h=11 m=49 s=11
